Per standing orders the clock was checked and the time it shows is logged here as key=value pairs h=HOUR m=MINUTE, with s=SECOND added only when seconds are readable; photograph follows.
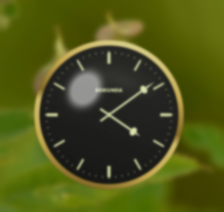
h=4 m=9
